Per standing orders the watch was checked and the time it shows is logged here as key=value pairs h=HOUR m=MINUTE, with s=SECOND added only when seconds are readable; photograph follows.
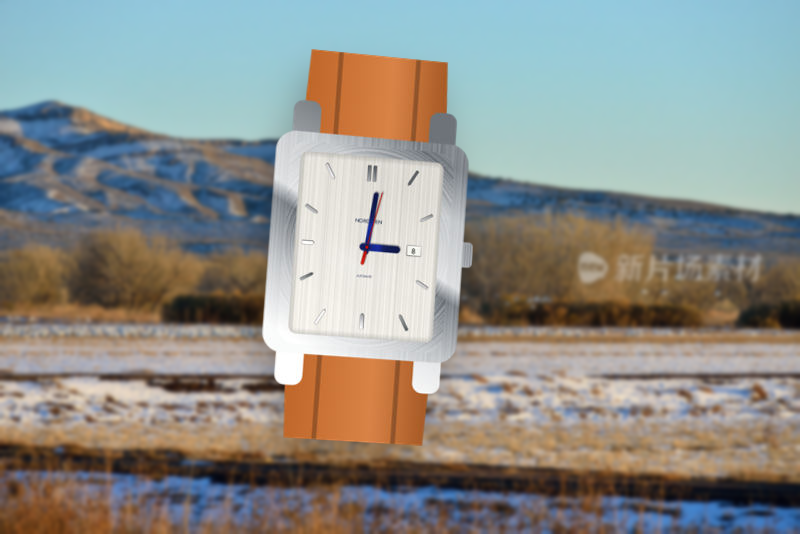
h=3 m=1 s=2
